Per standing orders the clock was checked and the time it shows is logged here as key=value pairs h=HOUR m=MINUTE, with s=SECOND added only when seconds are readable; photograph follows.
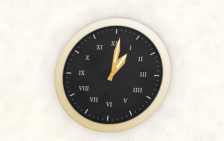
h=1 m=1
